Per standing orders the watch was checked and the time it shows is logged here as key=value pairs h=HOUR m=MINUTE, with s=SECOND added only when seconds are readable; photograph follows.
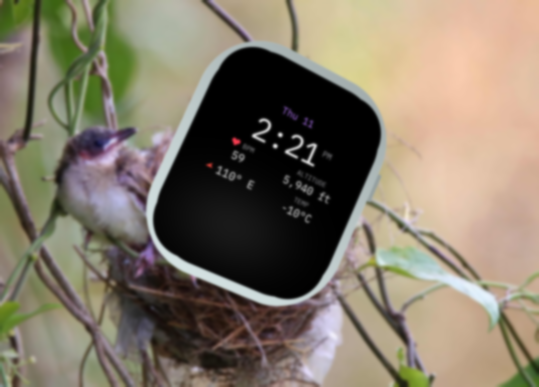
h=2 m=21
